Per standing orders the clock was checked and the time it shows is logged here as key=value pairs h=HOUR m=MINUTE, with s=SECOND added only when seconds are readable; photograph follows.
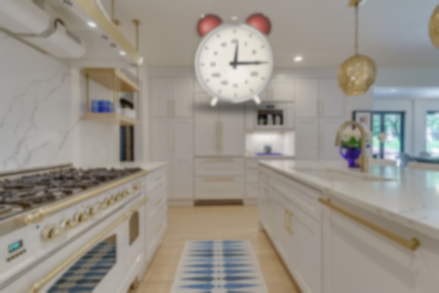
h=12 m=15
